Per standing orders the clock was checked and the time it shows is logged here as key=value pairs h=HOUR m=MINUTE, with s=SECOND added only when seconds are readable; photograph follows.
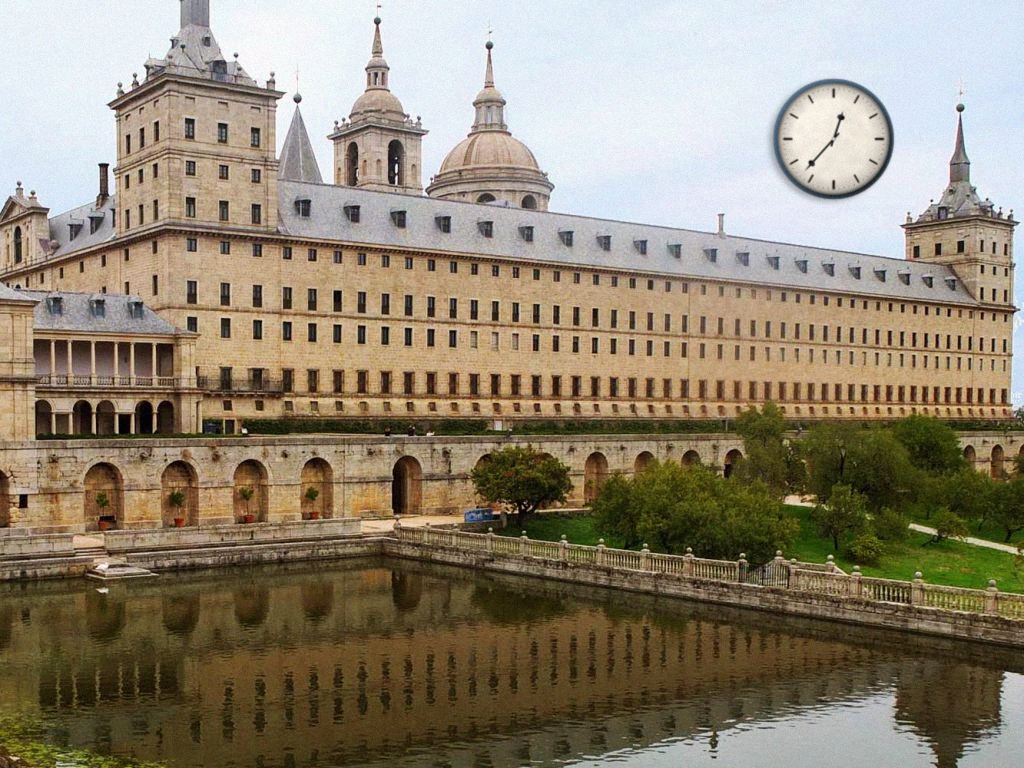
h=12 m=37
